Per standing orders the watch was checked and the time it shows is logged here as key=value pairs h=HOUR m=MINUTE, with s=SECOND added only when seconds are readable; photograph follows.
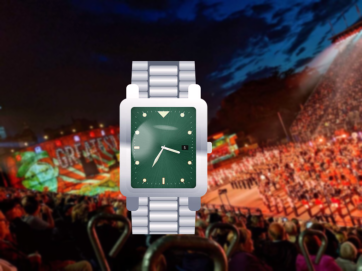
h=3 m=35
